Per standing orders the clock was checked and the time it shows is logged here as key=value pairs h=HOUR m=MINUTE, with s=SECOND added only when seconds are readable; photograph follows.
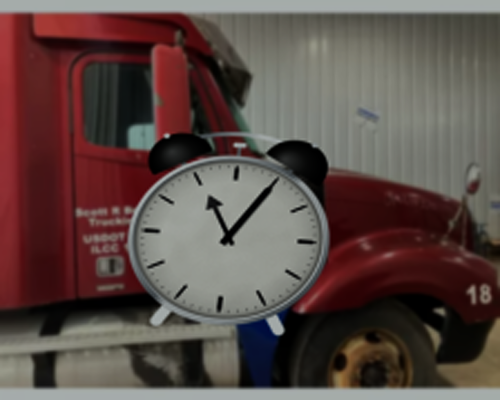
h=11 m=5
